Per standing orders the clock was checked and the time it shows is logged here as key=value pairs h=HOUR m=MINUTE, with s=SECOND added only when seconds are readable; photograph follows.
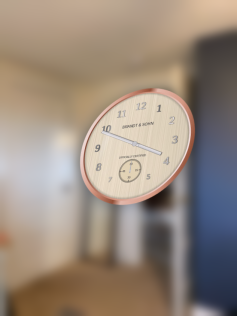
h=3 m=49
